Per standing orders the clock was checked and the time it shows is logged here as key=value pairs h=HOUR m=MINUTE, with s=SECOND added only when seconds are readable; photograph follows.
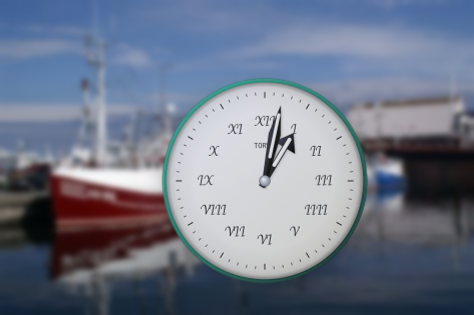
h=1 m=2
